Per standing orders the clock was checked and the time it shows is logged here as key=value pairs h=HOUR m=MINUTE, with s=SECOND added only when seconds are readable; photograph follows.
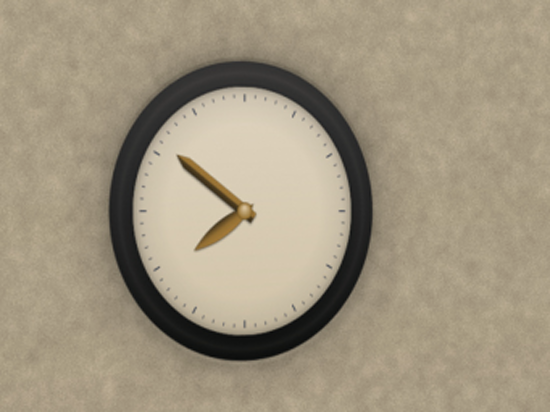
h=7 m=51
